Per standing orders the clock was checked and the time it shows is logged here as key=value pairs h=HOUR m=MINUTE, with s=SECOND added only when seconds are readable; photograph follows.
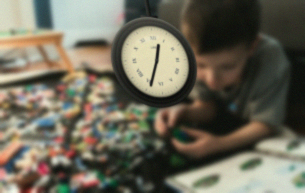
h=12 m=34
